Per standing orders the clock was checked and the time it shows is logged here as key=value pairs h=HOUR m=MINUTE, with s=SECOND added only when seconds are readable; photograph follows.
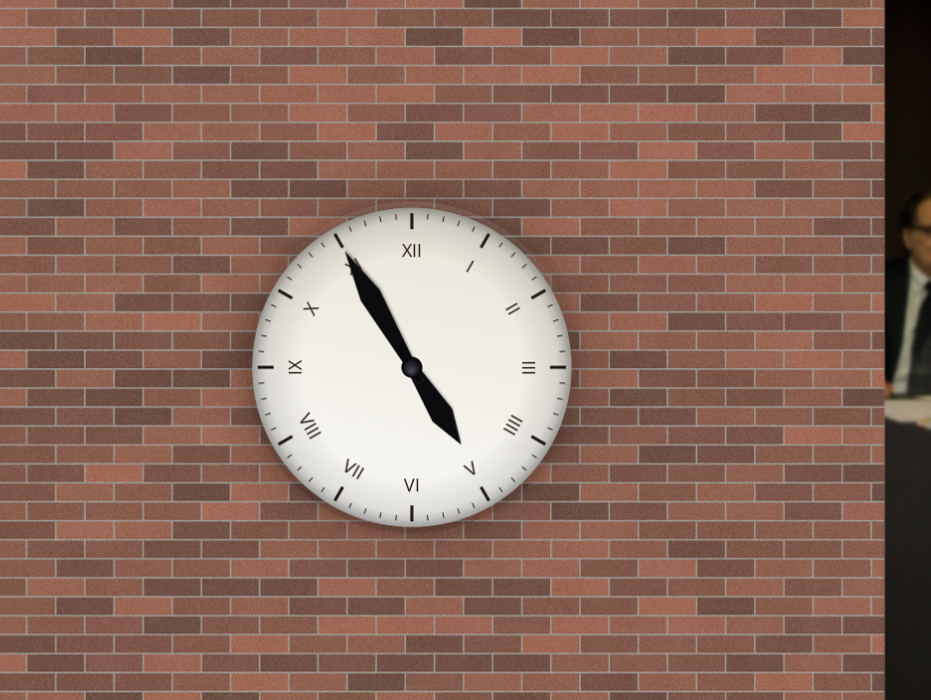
h=4 m=55
